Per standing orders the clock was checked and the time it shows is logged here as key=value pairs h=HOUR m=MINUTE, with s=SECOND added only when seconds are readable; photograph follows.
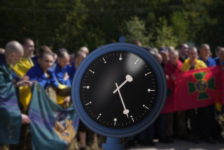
h=1 m=26
